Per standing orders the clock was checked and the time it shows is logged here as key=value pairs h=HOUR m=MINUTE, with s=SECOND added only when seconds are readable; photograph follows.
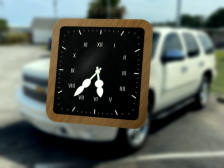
h=5 m=37
